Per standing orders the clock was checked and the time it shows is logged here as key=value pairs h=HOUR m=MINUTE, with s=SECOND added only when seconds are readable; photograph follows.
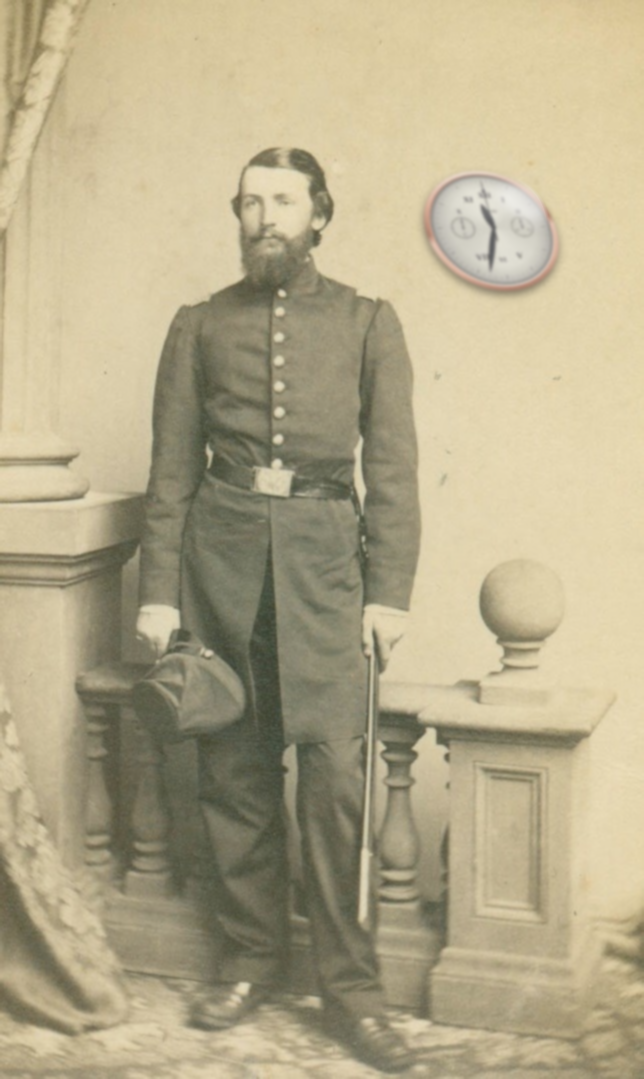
h=11 m=33
